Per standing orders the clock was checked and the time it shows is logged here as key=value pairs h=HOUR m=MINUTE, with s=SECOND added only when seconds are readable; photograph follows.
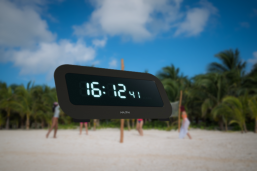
h=16 m=12 s=41
